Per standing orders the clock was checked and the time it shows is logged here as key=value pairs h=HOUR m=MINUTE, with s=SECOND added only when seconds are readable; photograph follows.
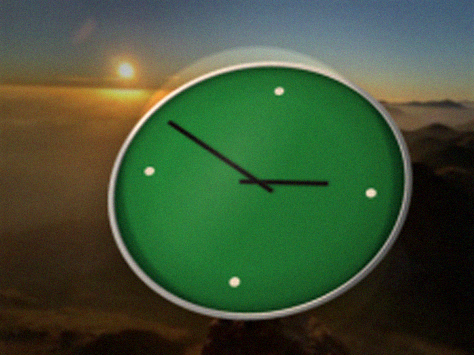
h=2 m=50
